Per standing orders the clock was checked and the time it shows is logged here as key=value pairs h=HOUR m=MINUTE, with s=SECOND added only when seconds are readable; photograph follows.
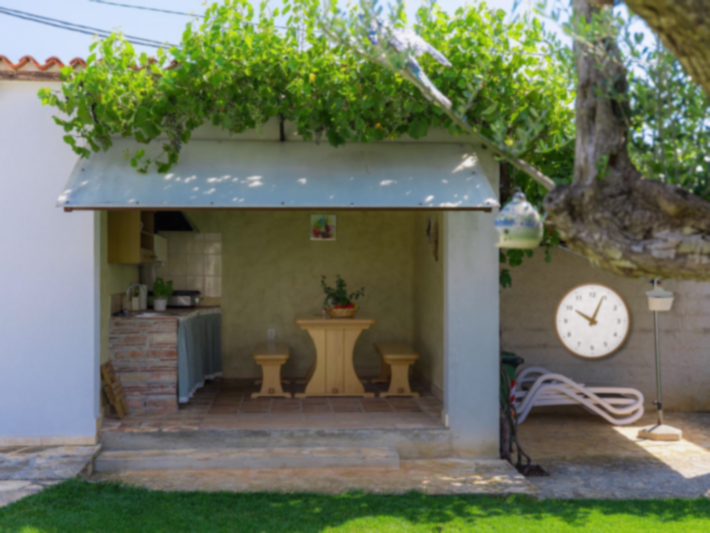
h=10 m=4
